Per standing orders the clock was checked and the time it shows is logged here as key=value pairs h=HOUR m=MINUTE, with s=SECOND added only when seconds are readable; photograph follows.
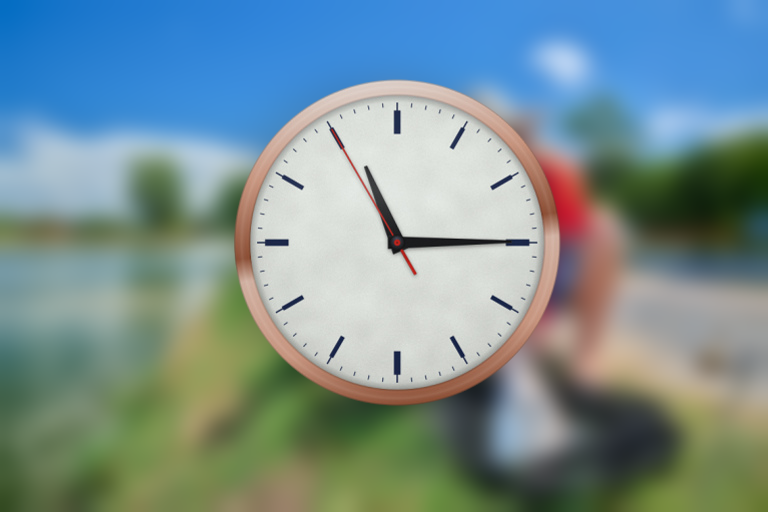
h=11 m=14 s=55
